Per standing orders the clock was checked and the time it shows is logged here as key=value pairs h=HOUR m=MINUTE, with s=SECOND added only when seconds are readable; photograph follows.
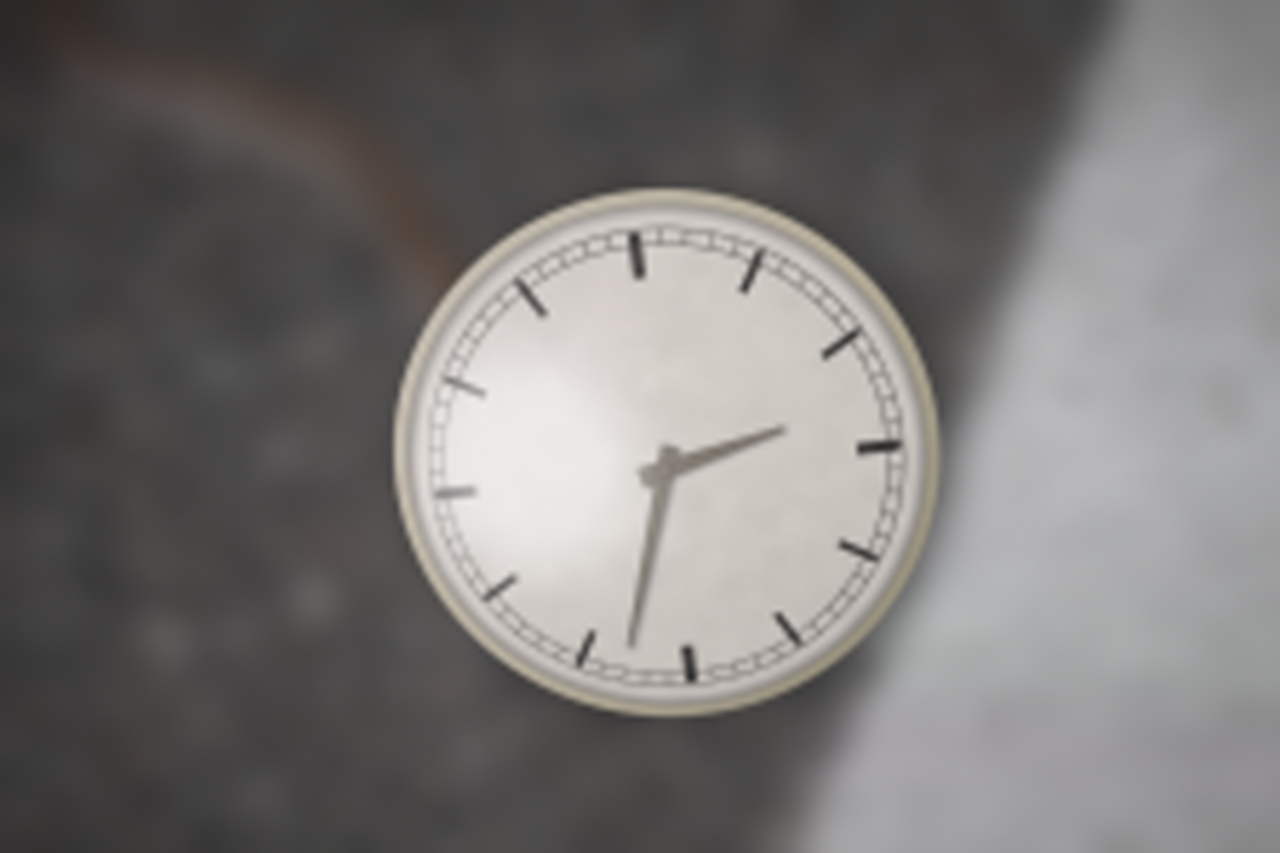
h=2 m=33
